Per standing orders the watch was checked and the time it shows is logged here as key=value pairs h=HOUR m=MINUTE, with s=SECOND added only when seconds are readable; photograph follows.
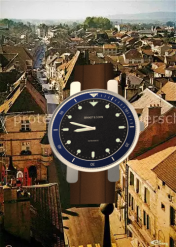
h=8 m=48
